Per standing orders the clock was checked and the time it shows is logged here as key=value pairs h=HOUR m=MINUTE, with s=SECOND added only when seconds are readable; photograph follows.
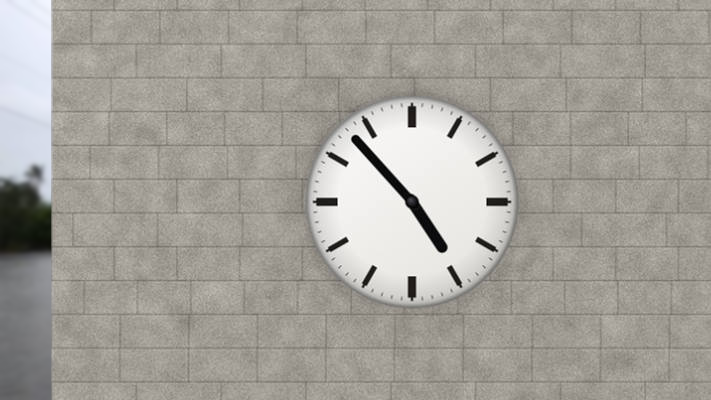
h=4 m=53
